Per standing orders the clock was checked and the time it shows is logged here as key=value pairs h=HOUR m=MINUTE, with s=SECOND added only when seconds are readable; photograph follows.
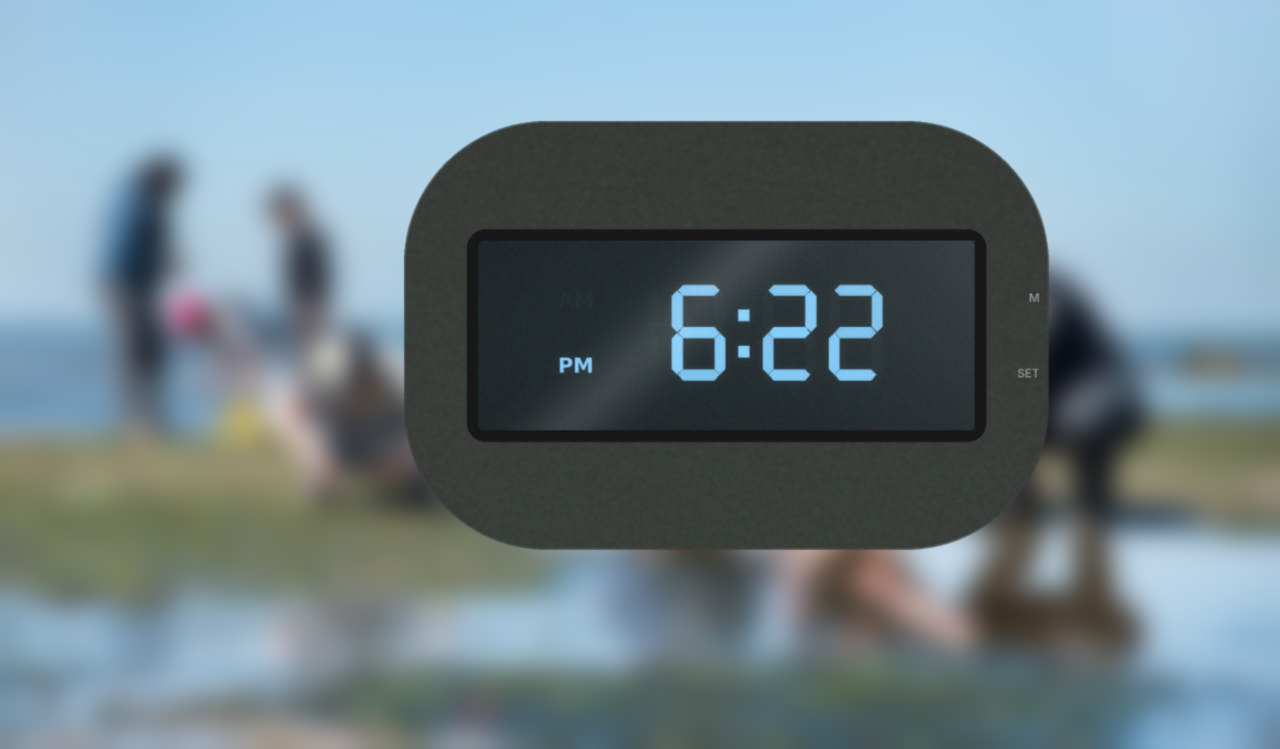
h=6 m=22
